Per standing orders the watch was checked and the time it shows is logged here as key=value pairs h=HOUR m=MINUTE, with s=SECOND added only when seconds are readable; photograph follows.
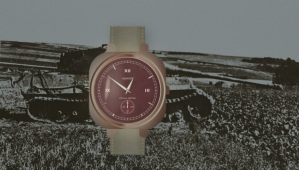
h=12 m=51
